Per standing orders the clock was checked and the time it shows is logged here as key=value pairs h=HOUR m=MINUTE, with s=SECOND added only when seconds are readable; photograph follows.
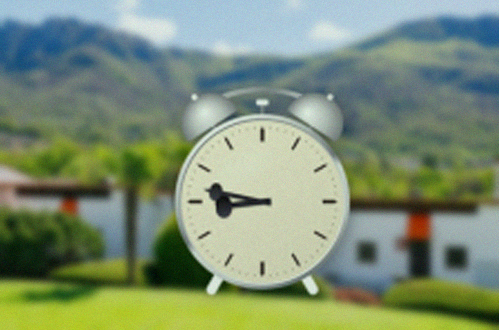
h=8 m=47
